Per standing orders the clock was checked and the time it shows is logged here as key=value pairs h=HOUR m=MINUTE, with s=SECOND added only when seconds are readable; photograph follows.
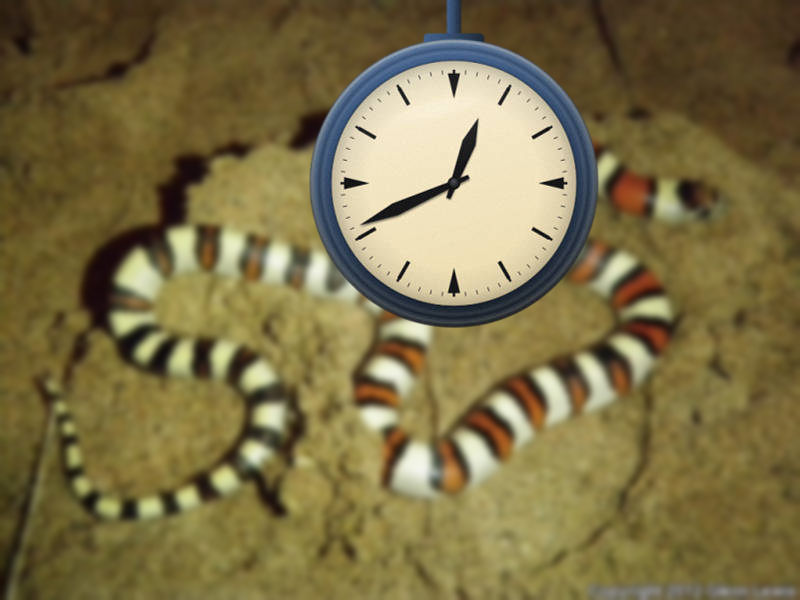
h=12 m=41
